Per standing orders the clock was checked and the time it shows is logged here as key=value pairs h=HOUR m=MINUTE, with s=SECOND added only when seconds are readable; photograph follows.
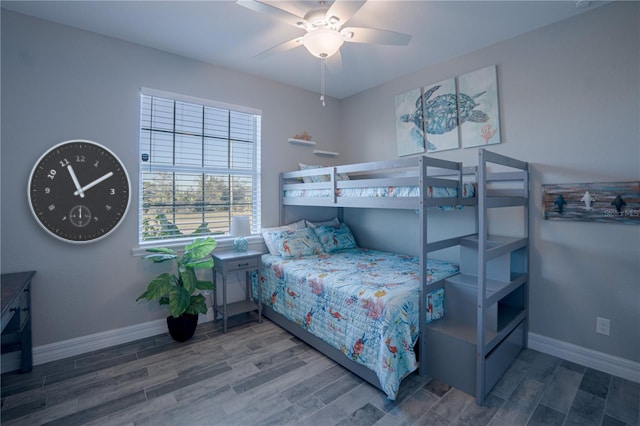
h=11 m=10
